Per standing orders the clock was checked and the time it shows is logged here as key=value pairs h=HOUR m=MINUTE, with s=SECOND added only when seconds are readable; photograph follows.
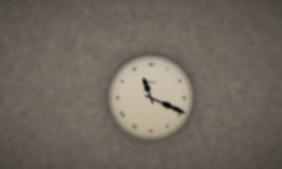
h=11 m=19
